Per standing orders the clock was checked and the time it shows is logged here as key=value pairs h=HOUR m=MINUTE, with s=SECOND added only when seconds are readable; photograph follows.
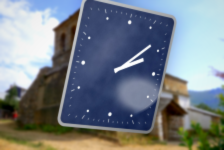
h=2 m=8
